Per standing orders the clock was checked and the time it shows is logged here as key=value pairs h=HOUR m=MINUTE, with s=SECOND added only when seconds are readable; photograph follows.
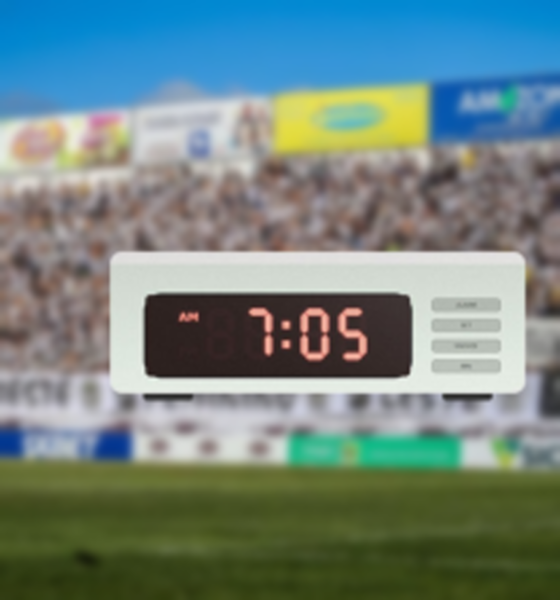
h=7 m=5
